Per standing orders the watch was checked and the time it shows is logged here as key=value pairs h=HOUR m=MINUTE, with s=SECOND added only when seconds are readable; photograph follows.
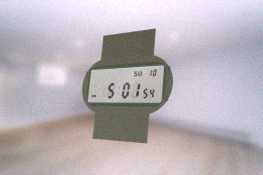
h=5 m=1 s=54
